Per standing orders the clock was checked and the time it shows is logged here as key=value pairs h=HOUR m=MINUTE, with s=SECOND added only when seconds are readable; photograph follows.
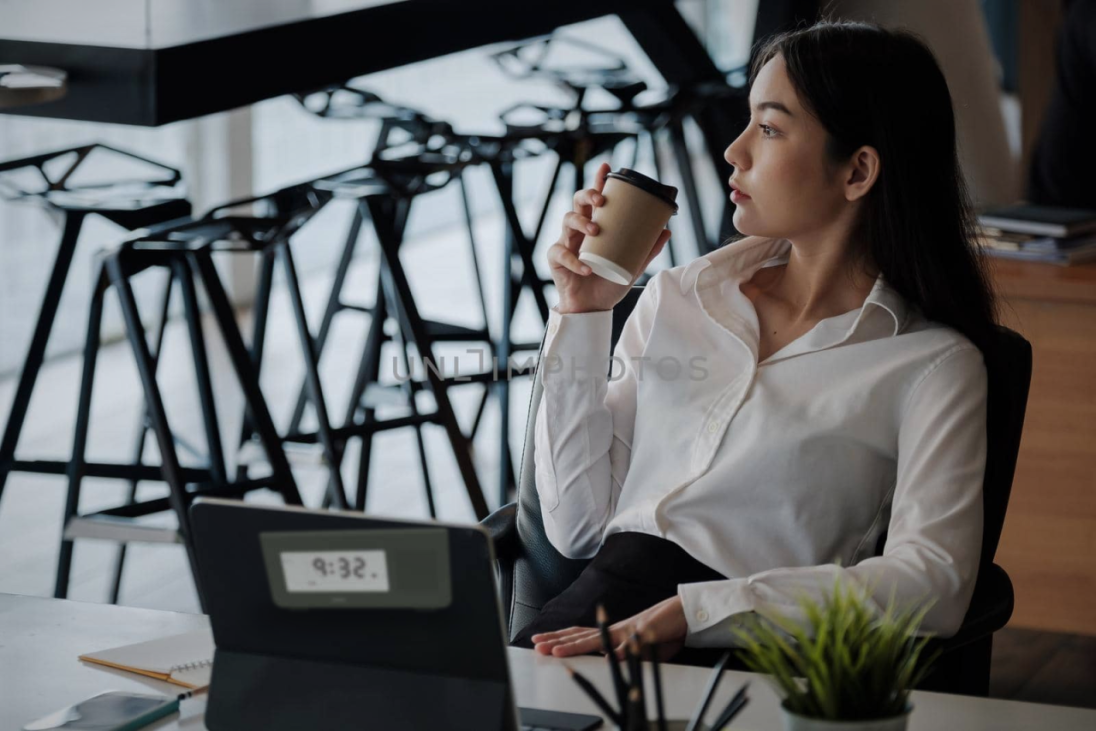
h=9 m=32
